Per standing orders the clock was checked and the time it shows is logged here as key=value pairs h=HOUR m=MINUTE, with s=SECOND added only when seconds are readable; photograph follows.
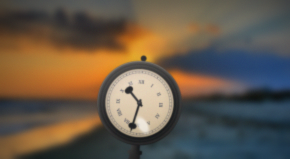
h=10 m=32
